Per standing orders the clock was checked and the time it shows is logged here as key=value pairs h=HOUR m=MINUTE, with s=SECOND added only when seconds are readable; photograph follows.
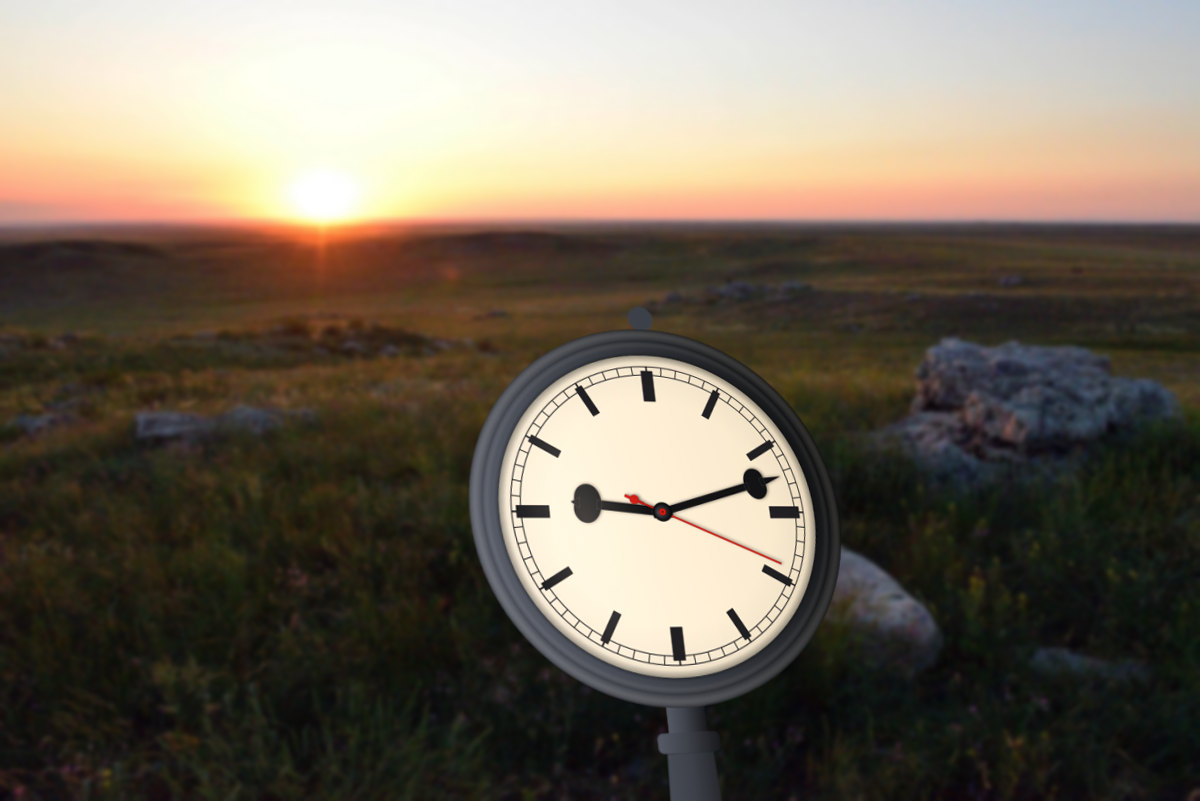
h=9 m=12 s=19
